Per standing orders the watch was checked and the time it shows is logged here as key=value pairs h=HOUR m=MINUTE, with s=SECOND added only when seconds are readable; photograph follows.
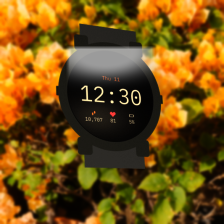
h=12 m=30
